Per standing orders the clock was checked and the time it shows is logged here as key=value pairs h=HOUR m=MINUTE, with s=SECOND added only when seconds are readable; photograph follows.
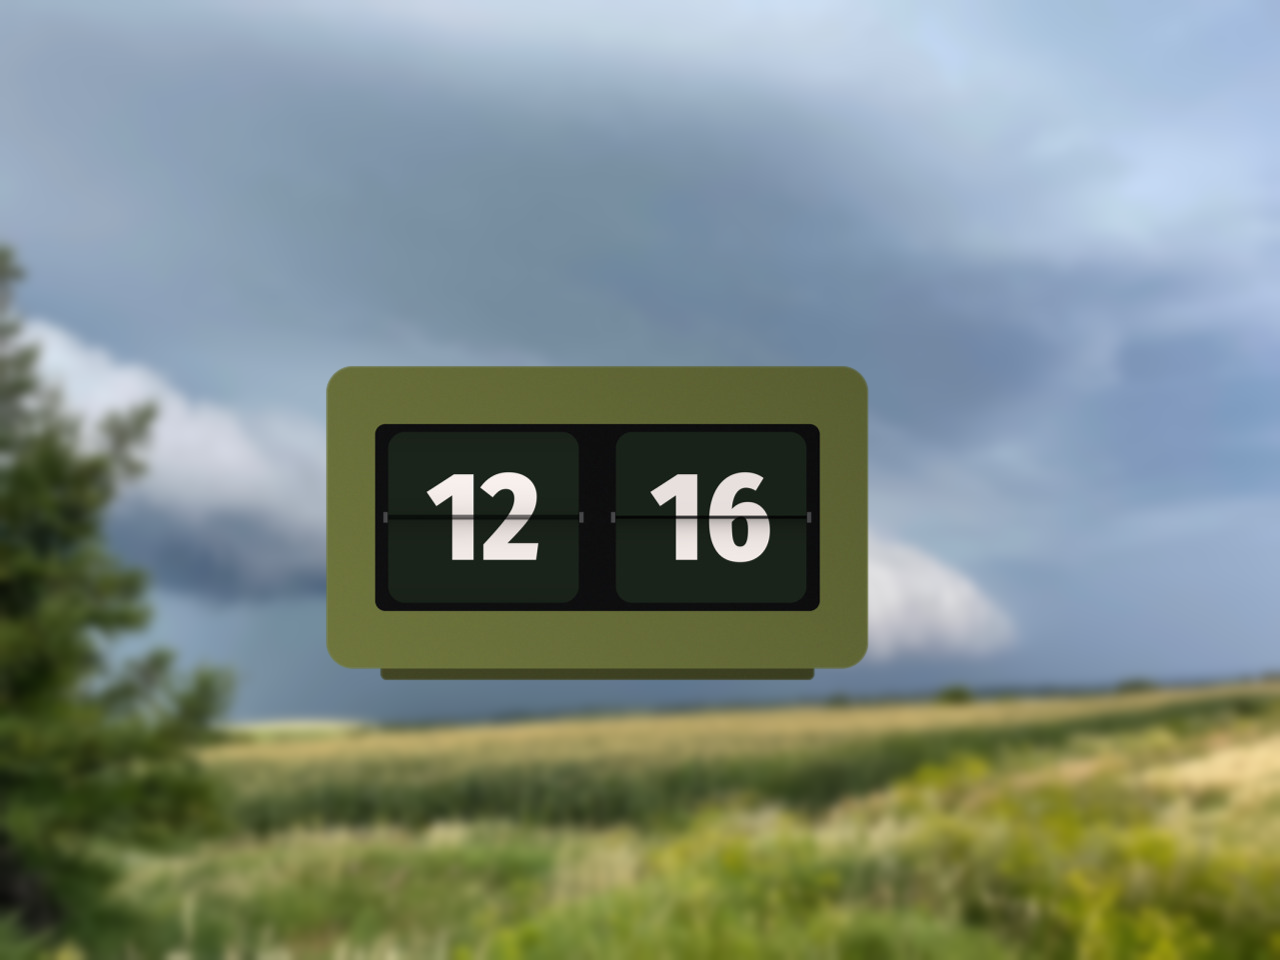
h=12 m=16
